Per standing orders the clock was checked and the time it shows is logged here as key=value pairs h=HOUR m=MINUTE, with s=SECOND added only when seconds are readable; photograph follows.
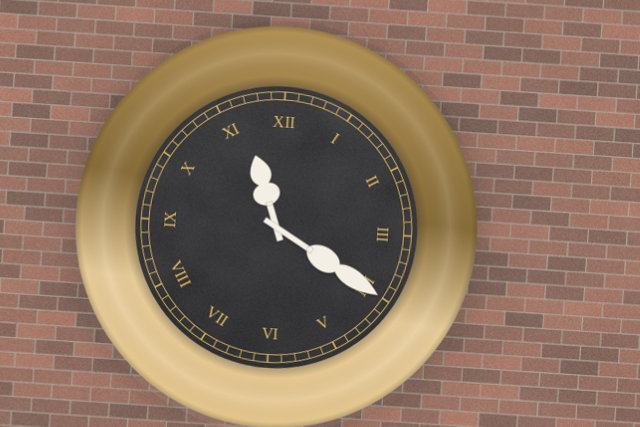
h=11 m=20
